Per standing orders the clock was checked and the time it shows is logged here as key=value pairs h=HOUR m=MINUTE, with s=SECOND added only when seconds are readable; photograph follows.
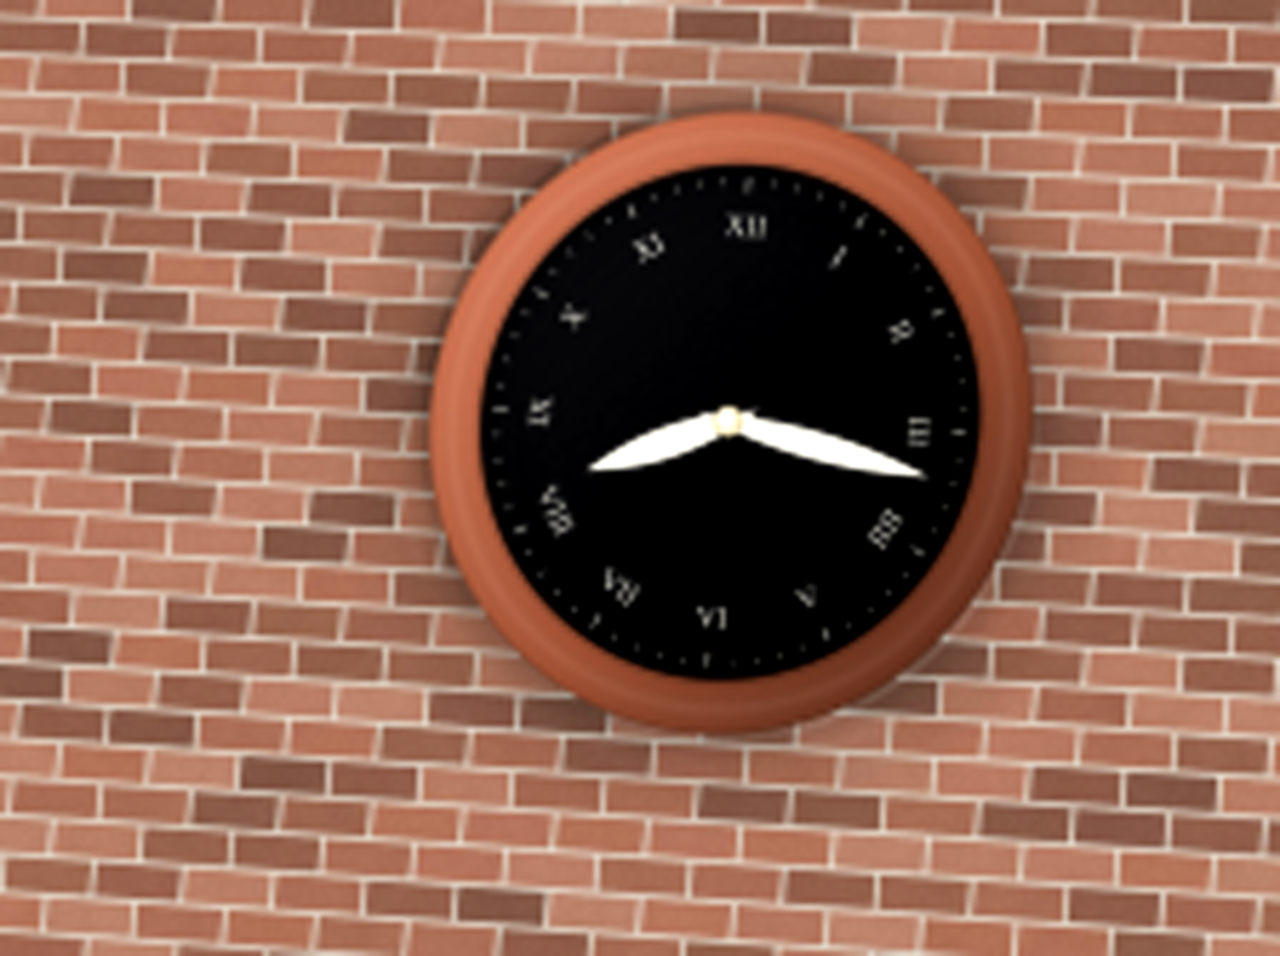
h=8 m=17
